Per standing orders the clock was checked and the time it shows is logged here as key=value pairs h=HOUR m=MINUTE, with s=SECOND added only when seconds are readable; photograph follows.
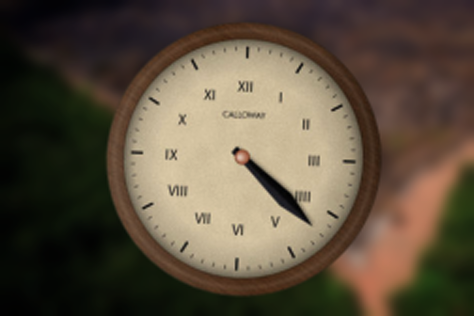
h=4 m=22
